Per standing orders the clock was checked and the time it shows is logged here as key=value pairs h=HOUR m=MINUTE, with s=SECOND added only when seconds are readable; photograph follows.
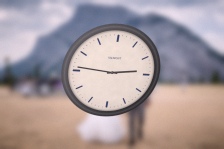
h=2 m=46
